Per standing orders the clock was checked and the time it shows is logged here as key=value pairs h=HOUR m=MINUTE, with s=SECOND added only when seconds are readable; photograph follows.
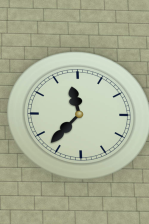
h=11 m=37
